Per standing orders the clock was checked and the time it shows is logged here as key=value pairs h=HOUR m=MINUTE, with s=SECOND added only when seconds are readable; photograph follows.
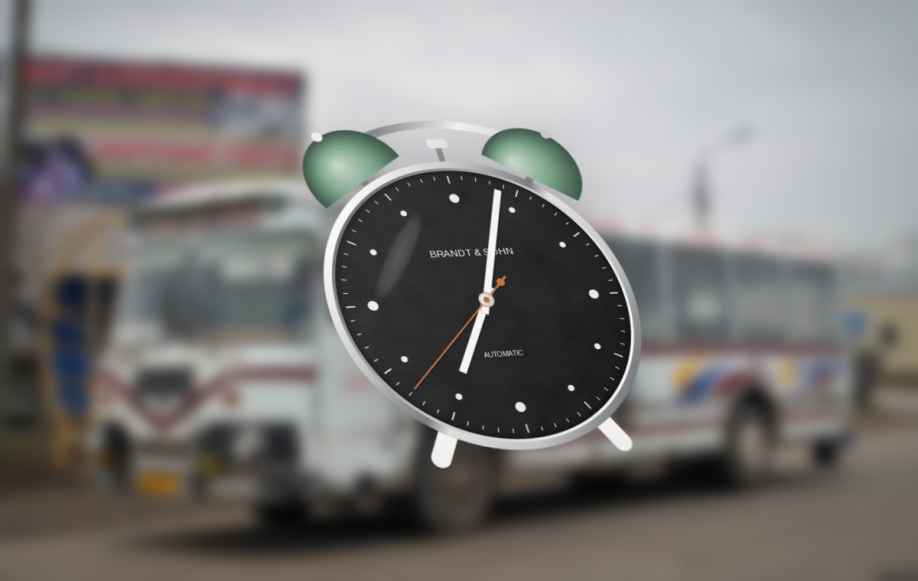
h=7 m=3 s=38
